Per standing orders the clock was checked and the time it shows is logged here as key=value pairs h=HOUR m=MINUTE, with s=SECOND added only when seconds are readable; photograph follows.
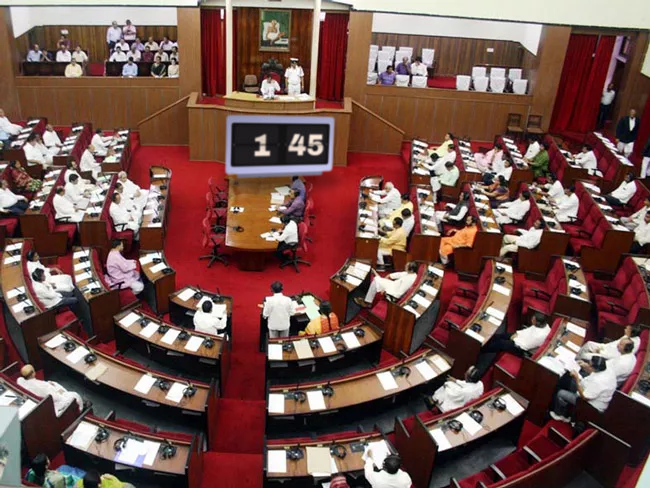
h=1 m=45
